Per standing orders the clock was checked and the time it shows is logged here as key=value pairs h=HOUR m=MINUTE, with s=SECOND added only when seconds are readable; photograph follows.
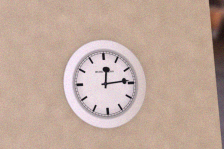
h=12 m=14
